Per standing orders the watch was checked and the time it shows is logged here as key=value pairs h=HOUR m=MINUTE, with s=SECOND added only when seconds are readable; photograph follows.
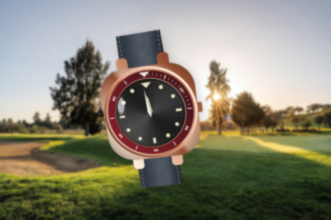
h=11 m=59
